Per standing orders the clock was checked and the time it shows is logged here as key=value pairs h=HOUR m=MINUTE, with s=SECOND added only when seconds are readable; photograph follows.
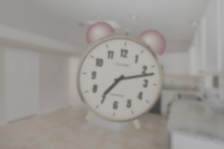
h=7 m=12
